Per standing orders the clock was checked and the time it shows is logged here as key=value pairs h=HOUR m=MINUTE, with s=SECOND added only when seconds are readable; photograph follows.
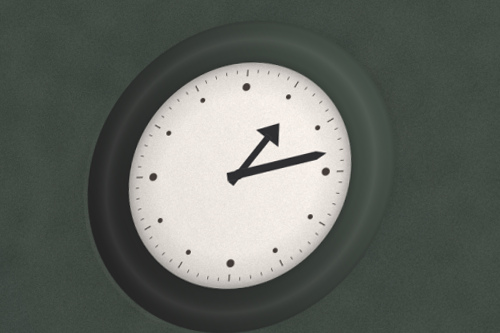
h=1 m=13
